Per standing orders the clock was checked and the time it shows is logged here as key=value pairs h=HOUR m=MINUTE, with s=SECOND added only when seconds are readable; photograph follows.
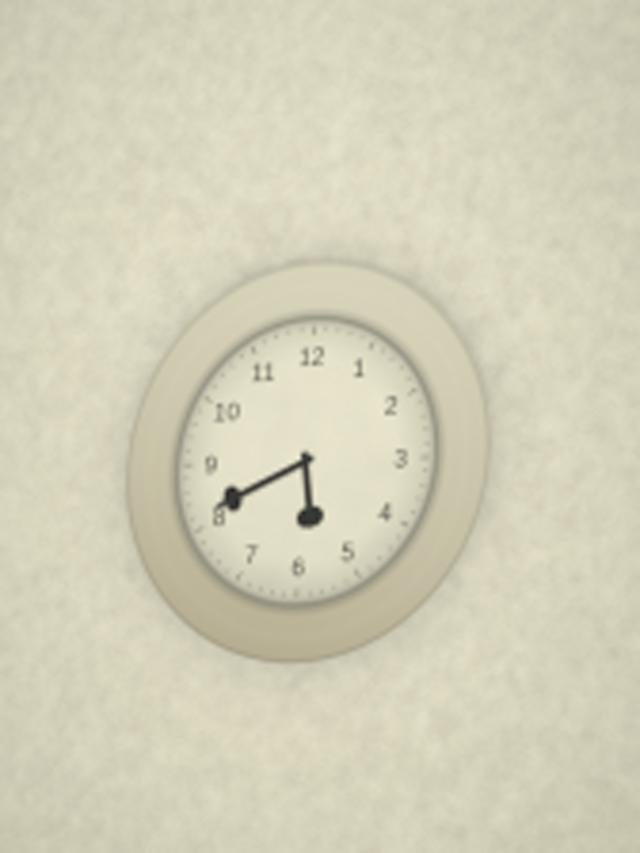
h=5 m=41
